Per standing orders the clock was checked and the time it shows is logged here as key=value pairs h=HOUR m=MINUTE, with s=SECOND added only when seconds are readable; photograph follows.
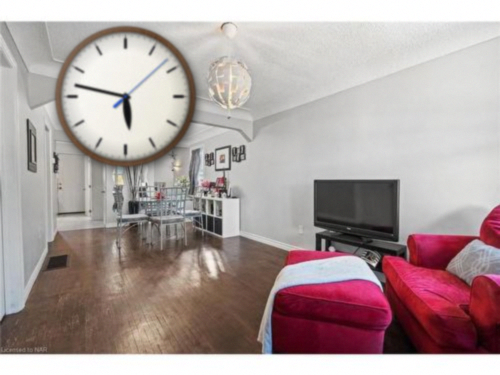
h=5 m=47 s=8
